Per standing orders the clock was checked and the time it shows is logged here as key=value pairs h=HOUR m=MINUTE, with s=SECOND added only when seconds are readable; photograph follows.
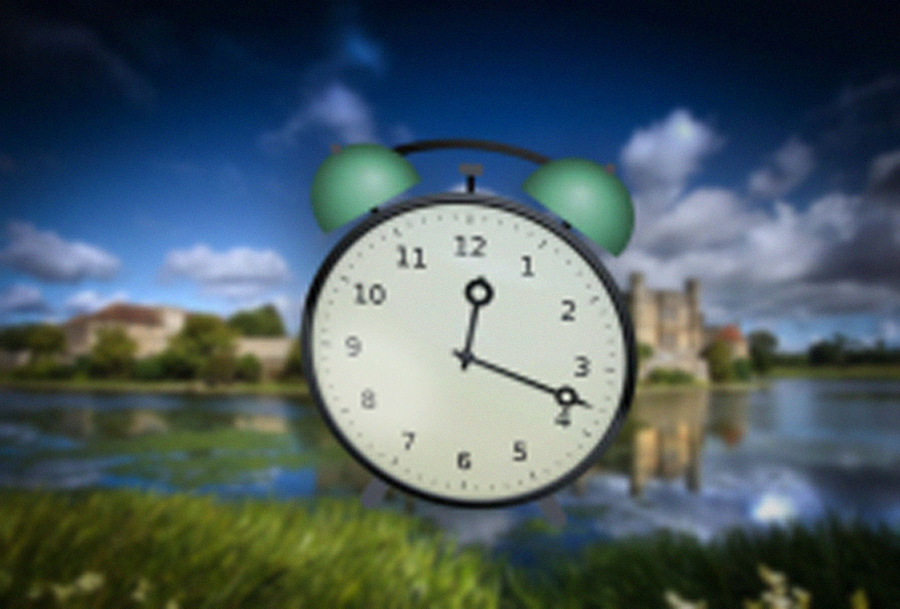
h=12 m=18
